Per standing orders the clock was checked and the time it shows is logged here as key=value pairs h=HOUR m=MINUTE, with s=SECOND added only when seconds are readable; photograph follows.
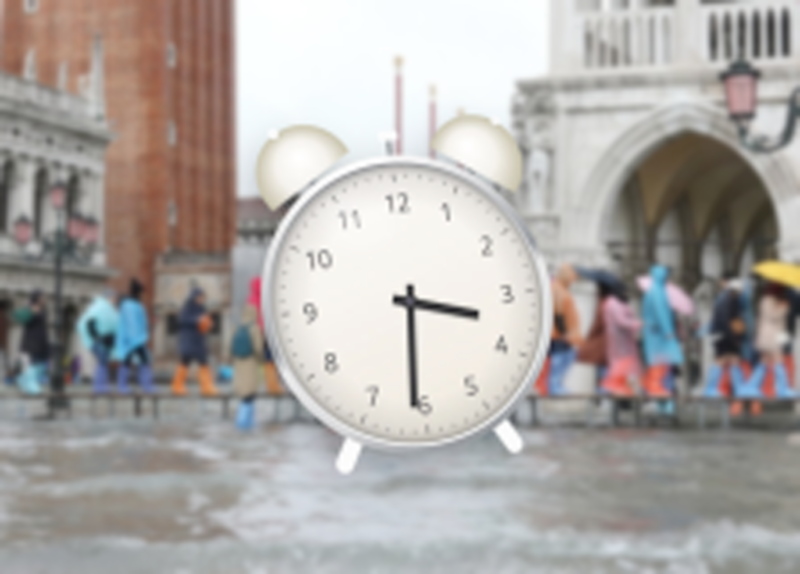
h=3 m=31
